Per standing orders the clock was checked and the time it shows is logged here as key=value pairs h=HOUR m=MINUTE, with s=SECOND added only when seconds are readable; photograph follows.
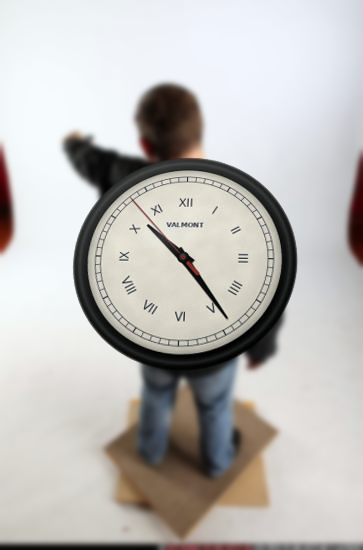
h=10 m=23 s=53
